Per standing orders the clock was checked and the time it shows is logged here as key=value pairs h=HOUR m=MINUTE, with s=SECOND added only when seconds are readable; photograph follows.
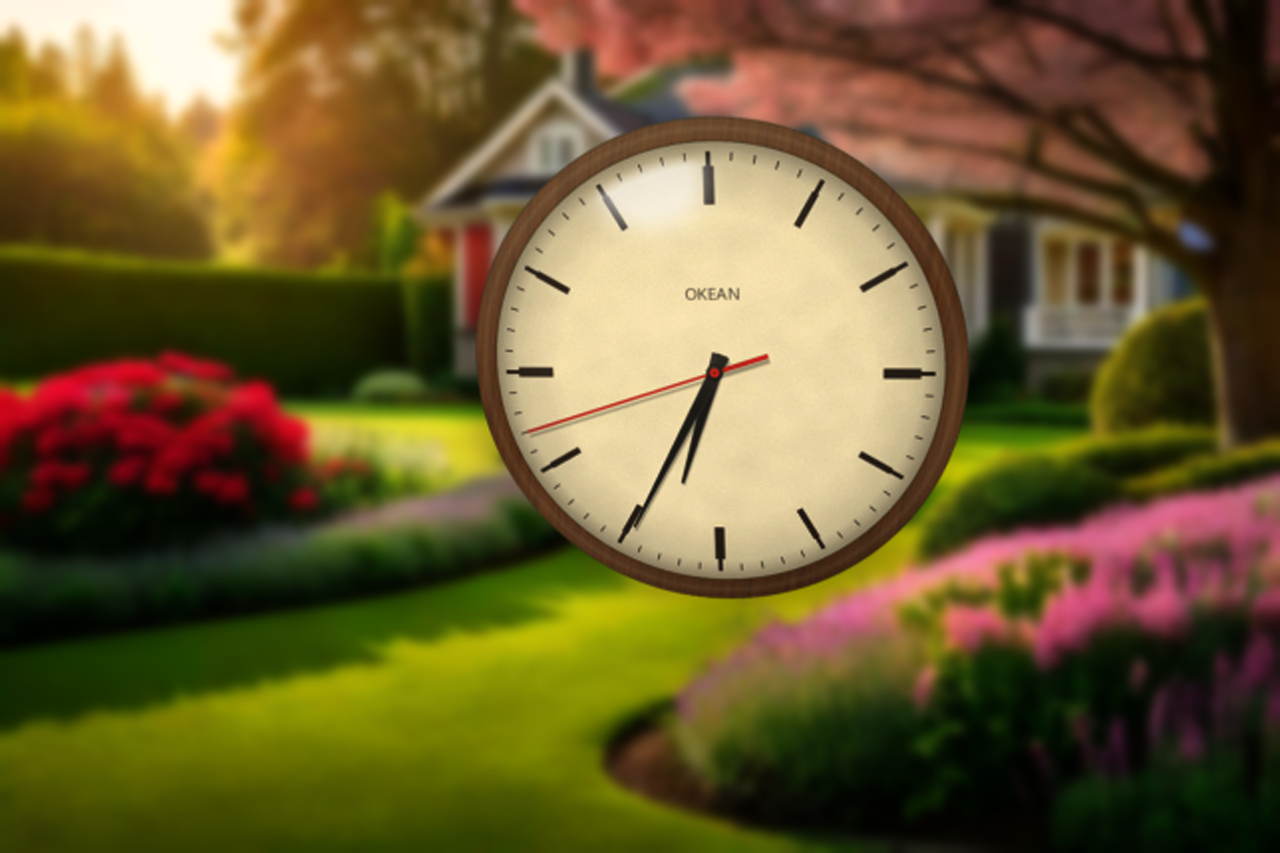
h=6 m=34 s=42
